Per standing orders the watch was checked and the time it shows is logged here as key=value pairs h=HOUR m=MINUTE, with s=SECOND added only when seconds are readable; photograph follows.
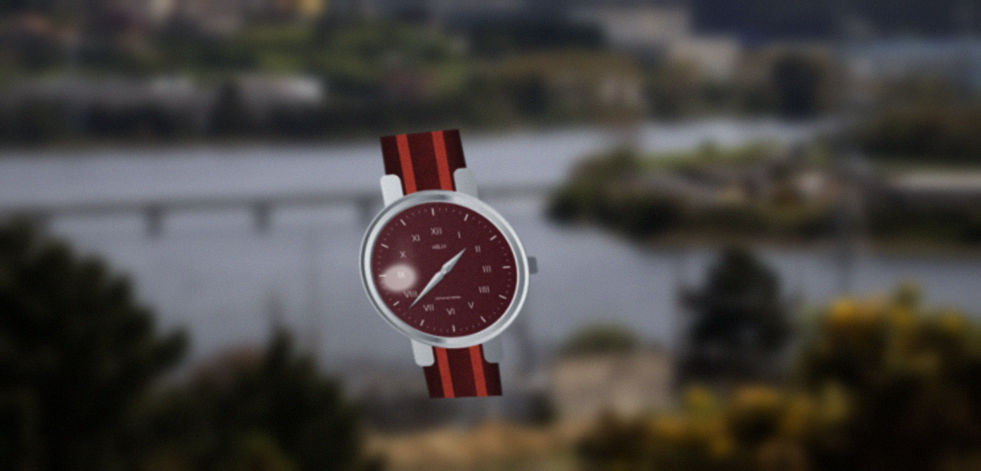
h=1 m=38
